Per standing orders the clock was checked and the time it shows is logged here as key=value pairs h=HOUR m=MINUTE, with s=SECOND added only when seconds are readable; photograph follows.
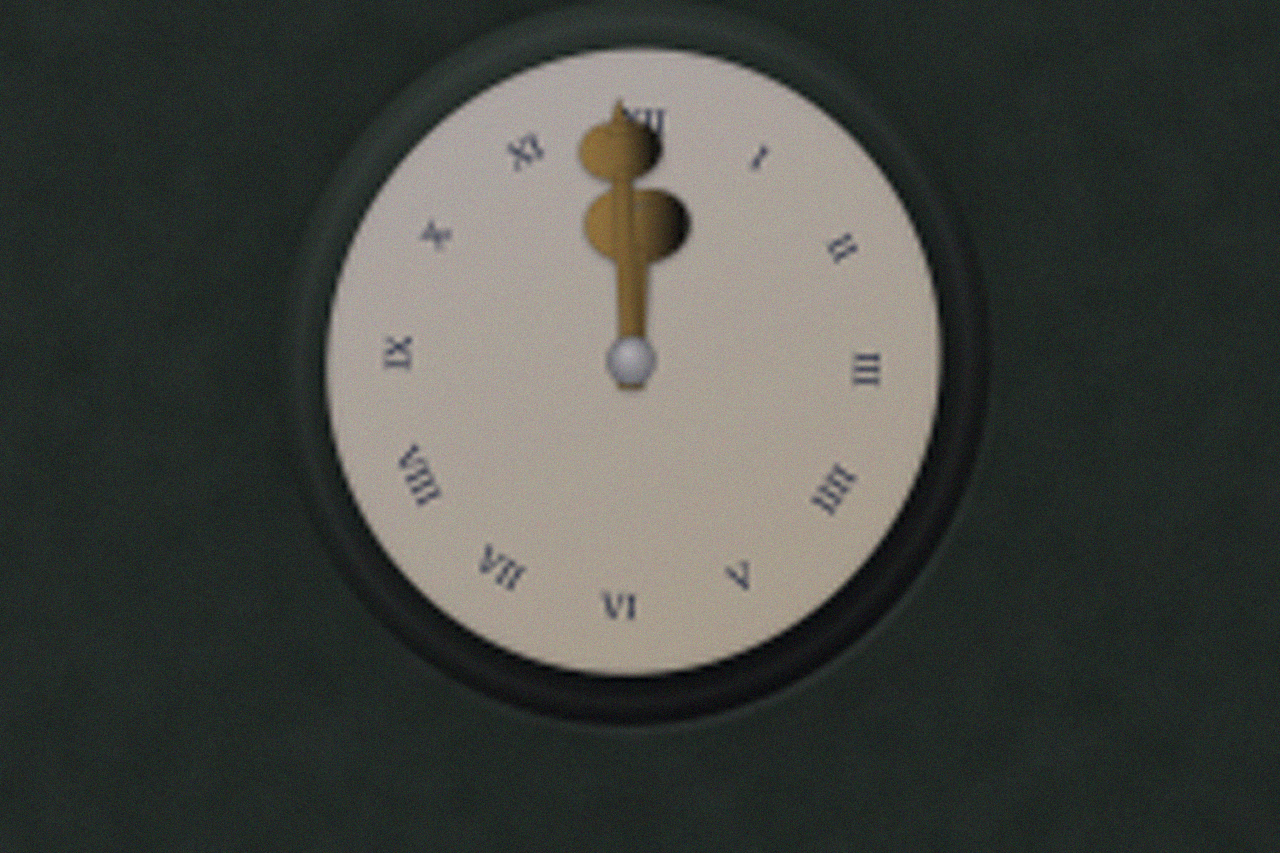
h=11 m=59
